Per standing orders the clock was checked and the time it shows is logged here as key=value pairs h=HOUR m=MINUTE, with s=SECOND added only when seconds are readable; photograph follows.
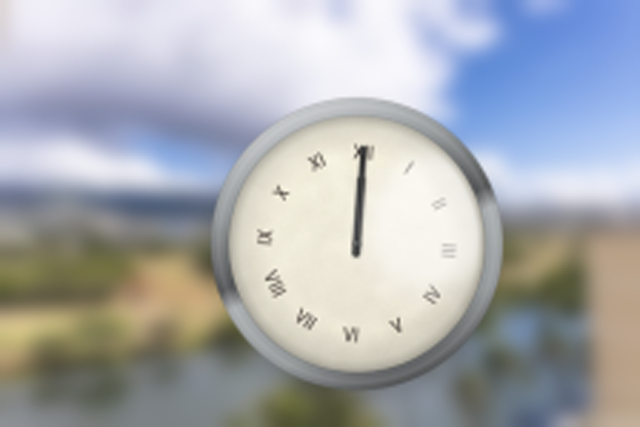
h=12 m=0
